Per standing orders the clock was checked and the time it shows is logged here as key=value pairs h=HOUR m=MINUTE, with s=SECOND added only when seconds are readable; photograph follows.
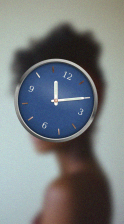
h=11 m=10
